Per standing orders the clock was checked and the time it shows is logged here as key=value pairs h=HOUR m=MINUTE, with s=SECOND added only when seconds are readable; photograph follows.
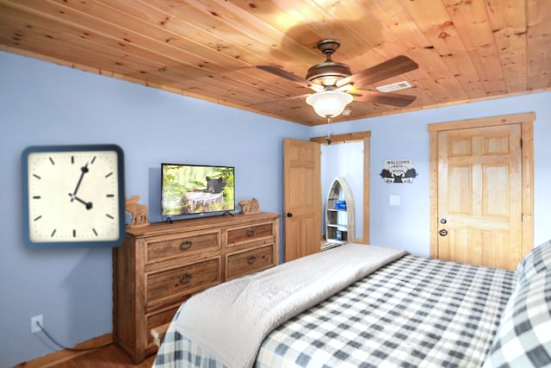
h=4 m=4
